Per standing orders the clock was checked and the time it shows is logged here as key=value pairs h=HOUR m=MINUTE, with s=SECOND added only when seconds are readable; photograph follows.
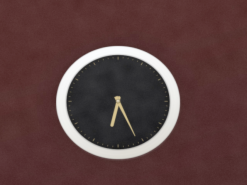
h=6 m=26
